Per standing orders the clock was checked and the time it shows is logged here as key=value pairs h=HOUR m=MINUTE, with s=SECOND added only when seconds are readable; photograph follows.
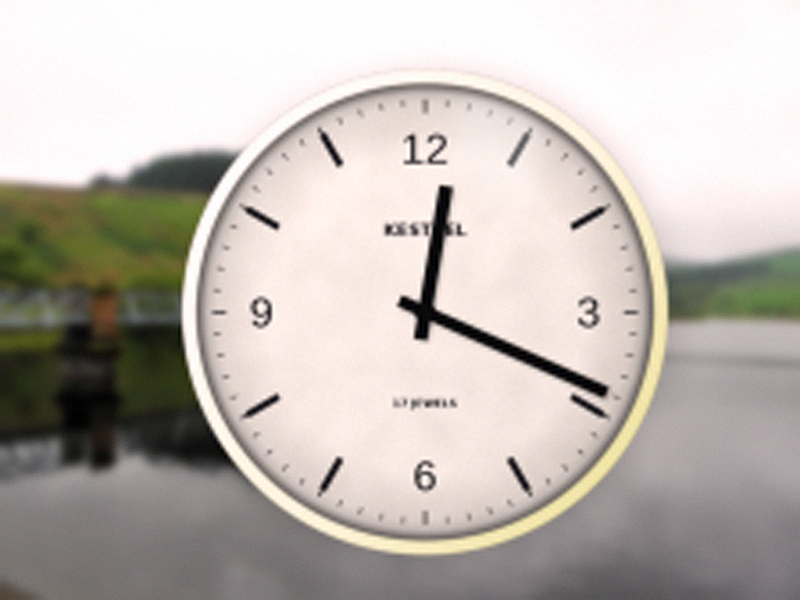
h=12 m=19
